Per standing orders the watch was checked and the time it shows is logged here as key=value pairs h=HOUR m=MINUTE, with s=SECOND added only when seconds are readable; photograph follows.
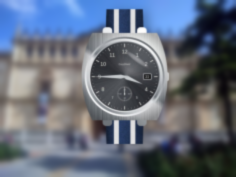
h=3 m=45
